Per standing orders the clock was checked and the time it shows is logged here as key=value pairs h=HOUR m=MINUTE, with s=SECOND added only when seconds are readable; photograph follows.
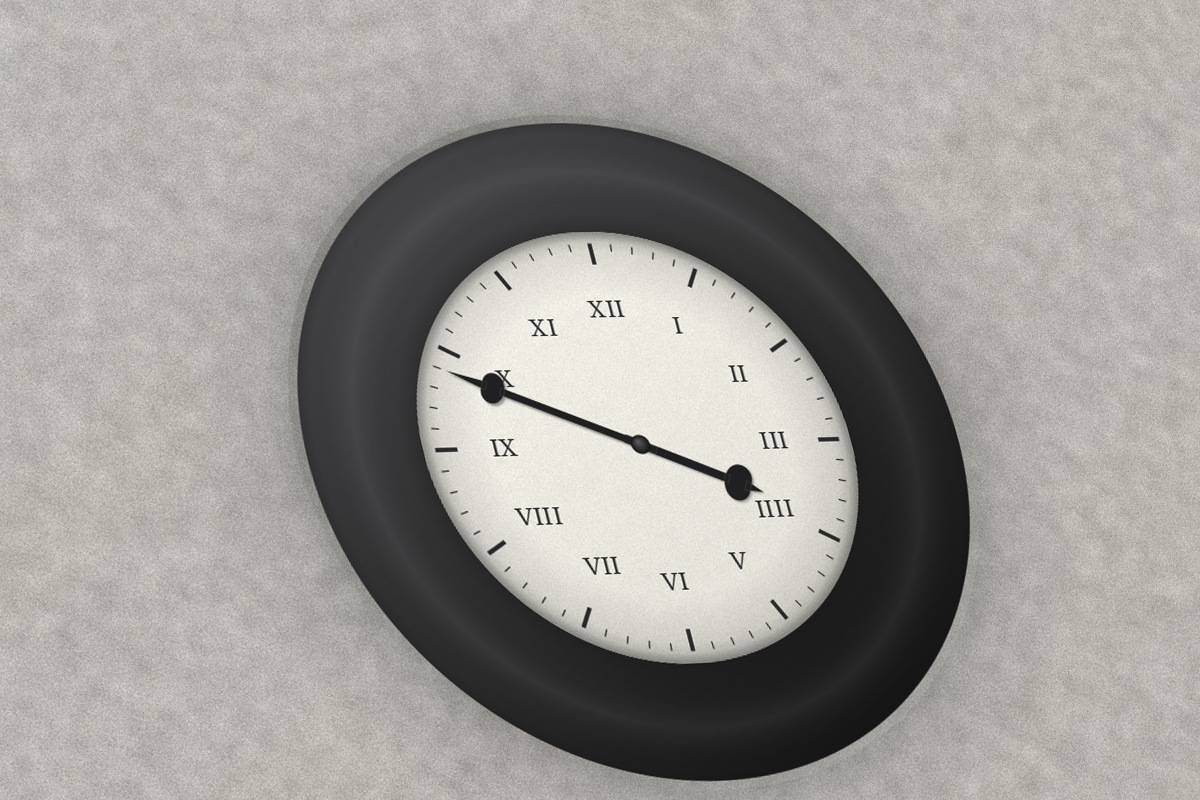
h=3 m=49
